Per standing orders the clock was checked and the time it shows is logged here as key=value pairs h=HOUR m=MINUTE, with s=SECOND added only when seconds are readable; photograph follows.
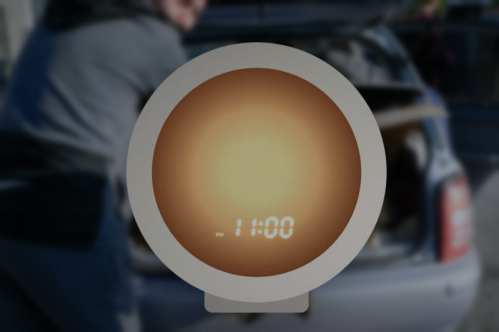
h=11 m=0
